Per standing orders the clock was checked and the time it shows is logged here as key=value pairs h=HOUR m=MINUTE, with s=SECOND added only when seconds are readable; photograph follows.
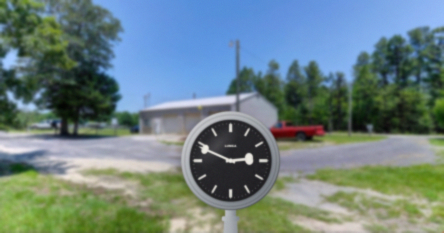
h=2 m=49
